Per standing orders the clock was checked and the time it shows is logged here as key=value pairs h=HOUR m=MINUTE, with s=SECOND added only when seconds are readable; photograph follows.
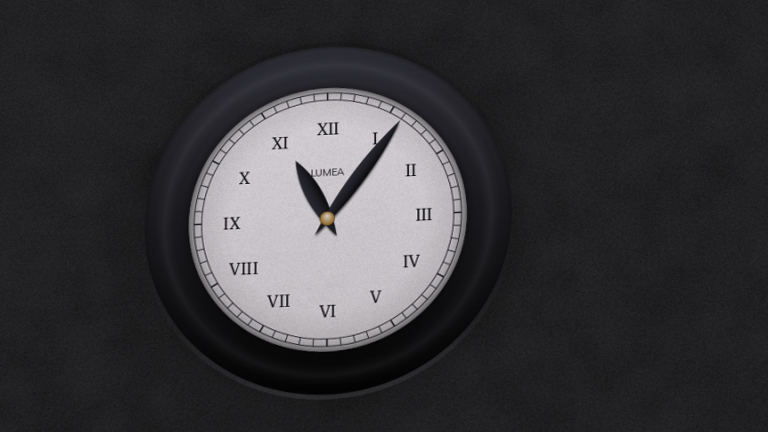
h=11 m=6
